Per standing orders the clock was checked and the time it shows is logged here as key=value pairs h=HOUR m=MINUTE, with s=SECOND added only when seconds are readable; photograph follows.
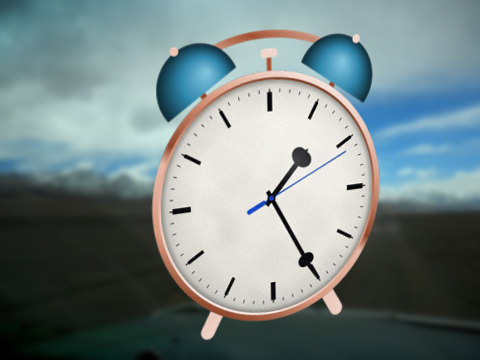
h=1 m=25 s=11
